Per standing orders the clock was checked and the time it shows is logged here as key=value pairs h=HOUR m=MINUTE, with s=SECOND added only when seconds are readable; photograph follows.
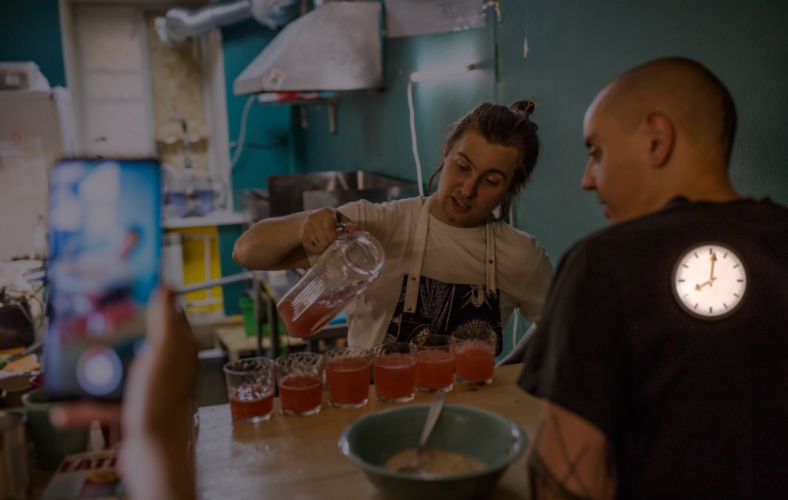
h=8 m=1
